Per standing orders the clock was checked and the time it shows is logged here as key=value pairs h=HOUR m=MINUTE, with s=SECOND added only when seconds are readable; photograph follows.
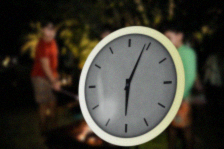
h=6 m=4
